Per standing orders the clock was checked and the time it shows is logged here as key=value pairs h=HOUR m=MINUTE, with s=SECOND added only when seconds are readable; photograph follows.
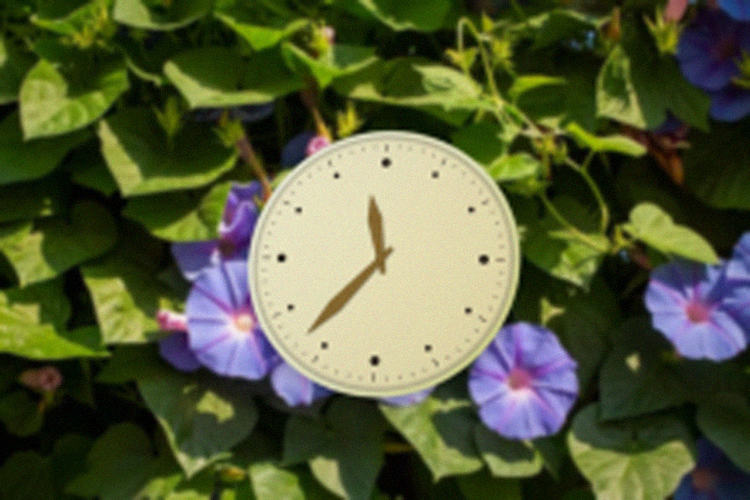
h=11 m=37
